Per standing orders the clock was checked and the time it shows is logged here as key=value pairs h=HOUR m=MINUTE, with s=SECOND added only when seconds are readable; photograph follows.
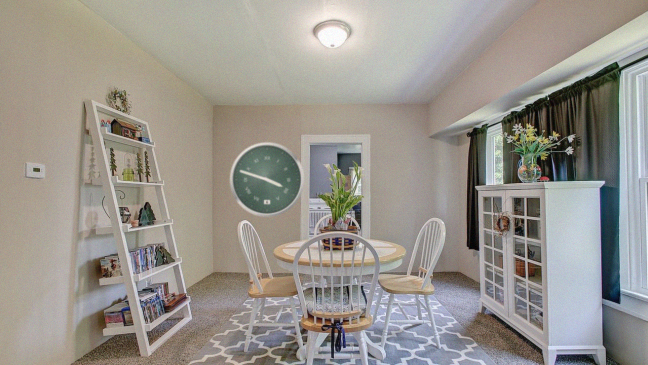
h=3 m=48
